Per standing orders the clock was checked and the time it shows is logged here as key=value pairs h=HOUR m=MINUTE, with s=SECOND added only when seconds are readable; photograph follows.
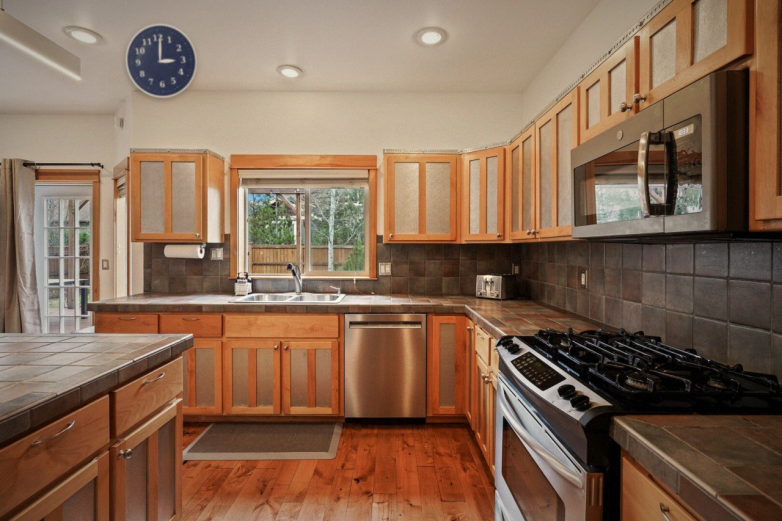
h=3 m=1
